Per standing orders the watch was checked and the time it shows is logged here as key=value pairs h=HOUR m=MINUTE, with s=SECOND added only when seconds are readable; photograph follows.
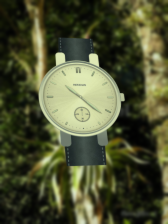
h=10 m=22
